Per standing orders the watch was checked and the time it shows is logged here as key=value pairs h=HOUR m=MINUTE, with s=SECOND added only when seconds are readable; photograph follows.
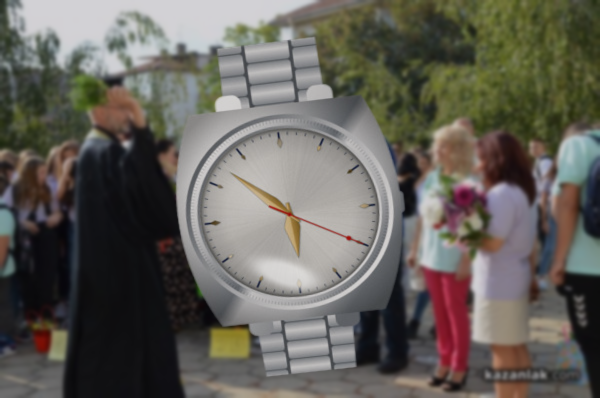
h=5 m=52 s=20
